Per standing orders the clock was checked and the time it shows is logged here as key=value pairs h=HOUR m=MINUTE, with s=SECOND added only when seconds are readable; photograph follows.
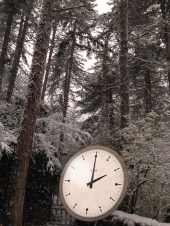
h=2 m=0
